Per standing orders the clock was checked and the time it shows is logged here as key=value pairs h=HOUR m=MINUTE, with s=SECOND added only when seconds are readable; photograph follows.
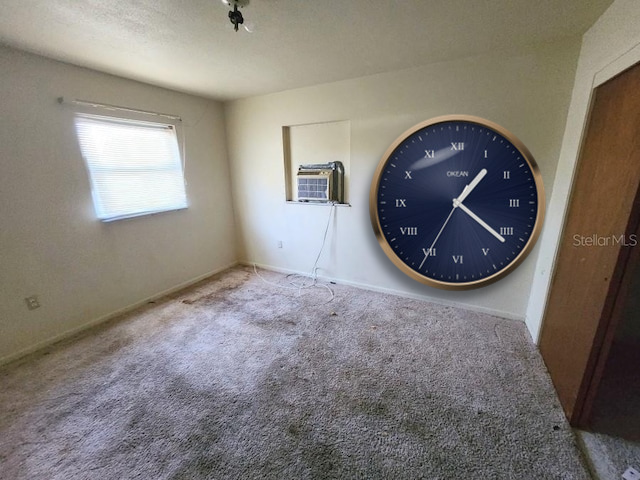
h=1 m=21 s=35
